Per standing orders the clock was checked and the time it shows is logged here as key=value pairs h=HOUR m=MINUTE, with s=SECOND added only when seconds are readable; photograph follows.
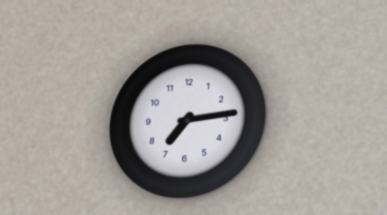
h=7 m=14
